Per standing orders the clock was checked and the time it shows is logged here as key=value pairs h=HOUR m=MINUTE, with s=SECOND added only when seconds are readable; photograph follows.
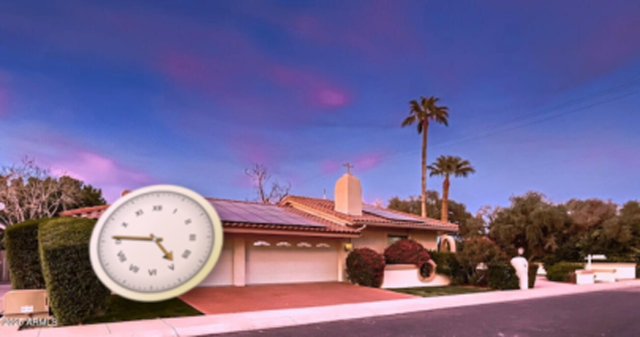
h=4 m=46
